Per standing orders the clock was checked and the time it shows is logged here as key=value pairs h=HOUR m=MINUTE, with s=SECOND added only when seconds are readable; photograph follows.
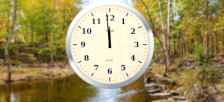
h=11 m=59
